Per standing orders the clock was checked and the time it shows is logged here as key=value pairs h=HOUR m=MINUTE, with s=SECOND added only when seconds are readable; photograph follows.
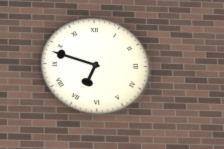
h=6 m=48
